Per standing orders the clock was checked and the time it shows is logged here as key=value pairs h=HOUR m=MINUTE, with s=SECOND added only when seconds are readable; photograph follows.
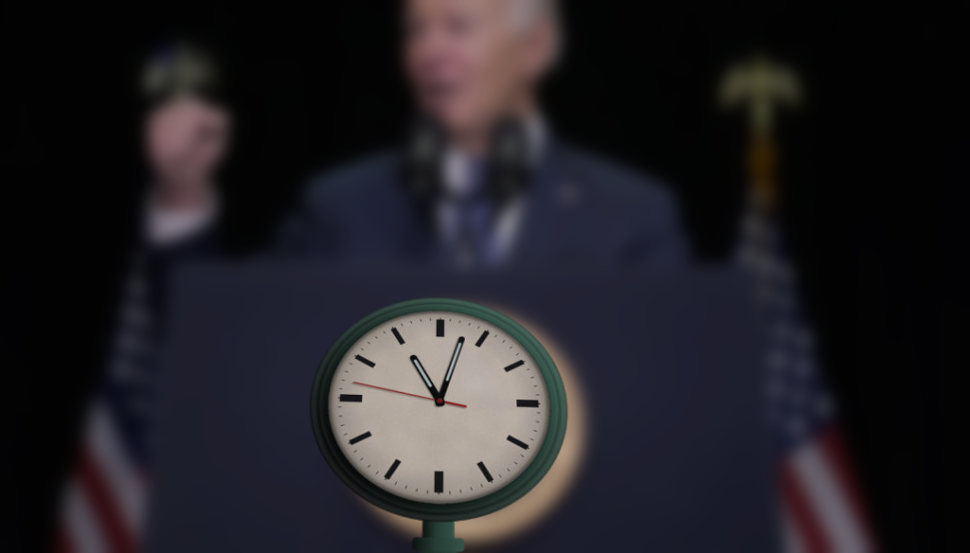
h=11 m=2 s=47
